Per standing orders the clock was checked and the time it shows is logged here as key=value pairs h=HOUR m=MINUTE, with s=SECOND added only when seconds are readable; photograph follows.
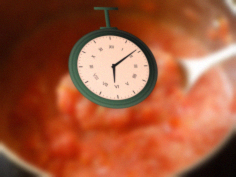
h=6 m=9
